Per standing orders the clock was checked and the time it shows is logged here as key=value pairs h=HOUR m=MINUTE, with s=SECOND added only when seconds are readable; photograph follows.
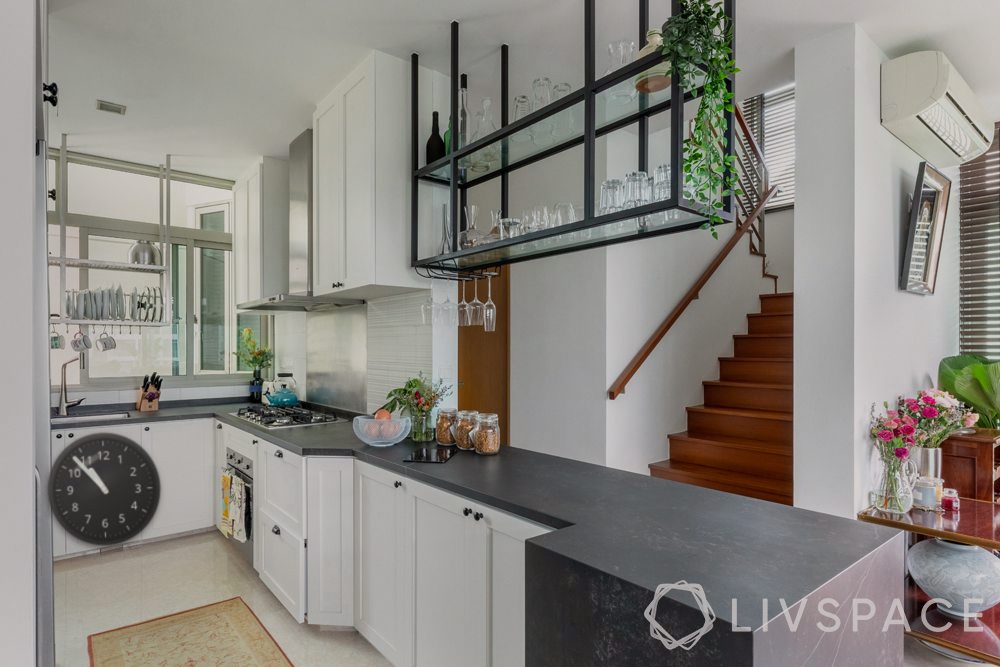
h=10 m=53
